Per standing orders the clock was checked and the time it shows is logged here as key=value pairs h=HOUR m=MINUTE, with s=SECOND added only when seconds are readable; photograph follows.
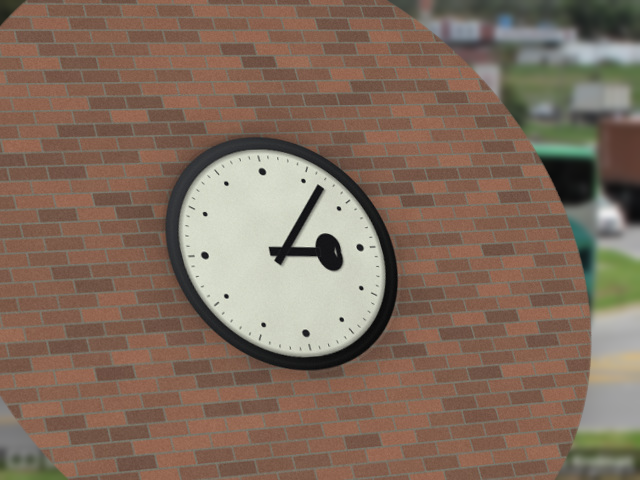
h=3 m=7
